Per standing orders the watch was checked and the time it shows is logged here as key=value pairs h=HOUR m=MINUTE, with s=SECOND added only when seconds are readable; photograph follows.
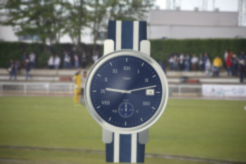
h=9 m=13
